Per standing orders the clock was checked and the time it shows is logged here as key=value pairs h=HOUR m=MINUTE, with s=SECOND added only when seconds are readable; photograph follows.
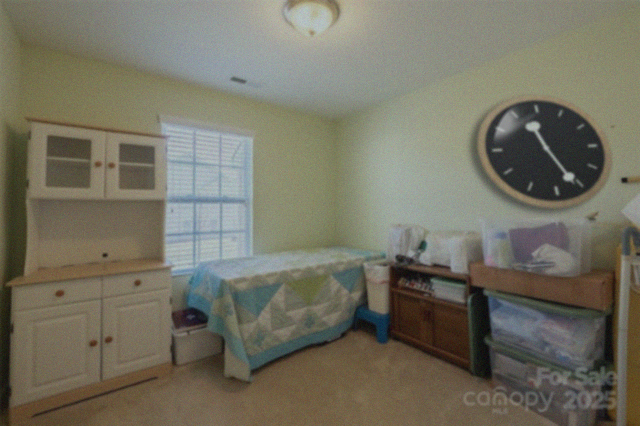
h=11 m=26
